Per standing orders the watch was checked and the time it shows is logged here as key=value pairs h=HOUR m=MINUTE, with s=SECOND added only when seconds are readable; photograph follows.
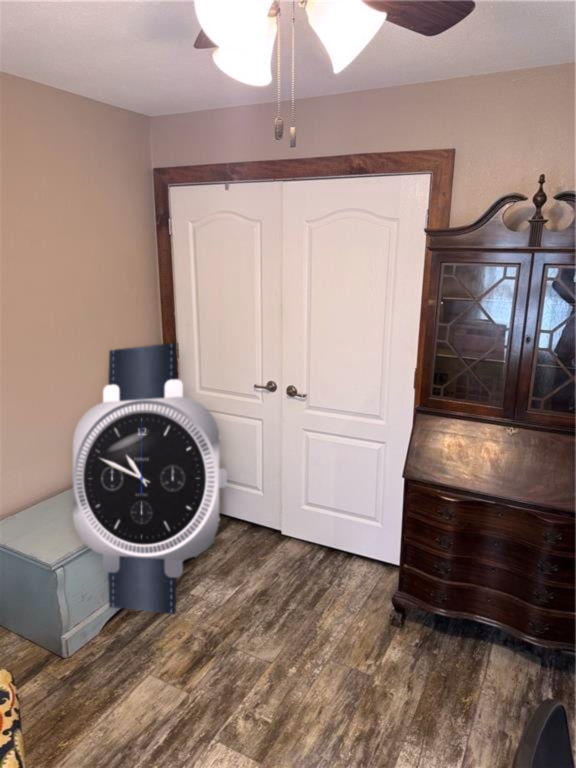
h=10 m=49
